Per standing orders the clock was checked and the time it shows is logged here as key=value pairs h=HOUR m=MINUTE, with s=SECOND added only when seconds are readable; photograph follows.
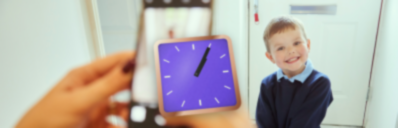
h=1 m=5
